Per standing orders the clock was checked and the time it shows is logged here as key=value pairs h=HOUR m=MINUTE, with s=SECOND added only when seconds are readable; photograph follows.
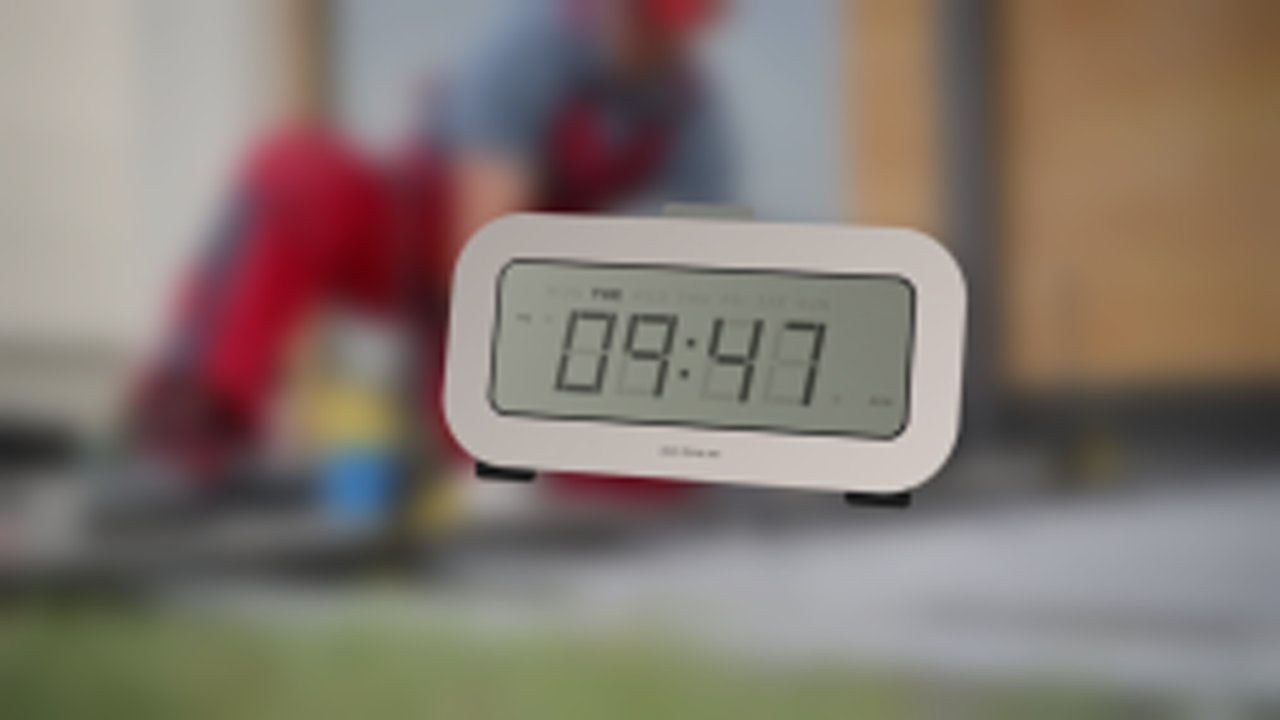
h=9 m=47
